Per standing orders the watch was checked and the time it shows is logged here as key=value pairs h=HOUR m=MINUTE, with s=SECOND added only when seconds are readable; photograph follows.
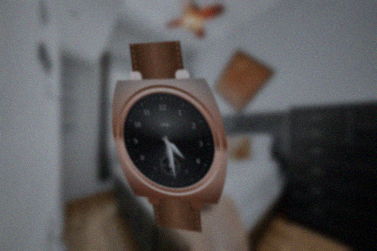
h=4 m=29
